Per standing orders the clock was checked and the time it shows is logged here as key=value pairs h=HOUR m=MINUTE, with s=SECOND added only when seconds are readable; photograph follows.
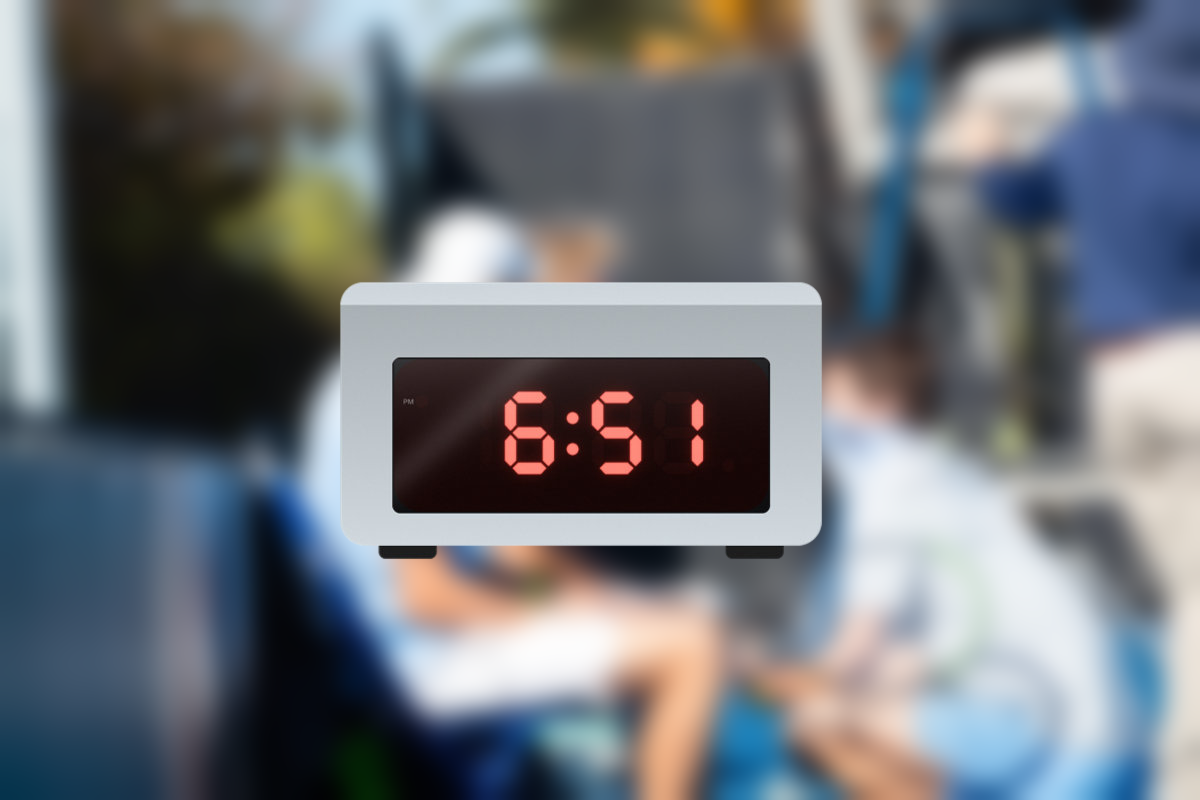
h=6 m=51
